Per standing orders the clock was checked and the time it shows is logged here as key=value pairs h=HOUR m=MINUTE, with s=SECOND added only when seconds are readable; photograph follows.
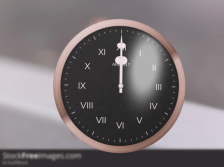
h=12 m=0
